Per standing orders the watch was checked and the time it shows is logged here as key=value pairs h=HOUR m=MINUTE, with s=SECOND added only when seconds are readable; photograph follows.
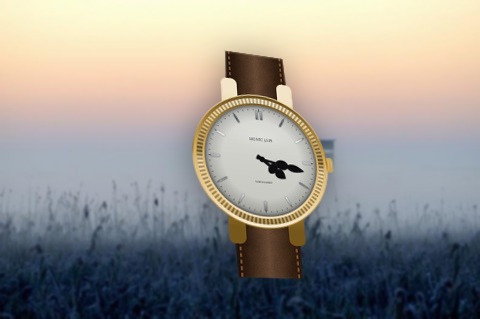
h=4 m=17
